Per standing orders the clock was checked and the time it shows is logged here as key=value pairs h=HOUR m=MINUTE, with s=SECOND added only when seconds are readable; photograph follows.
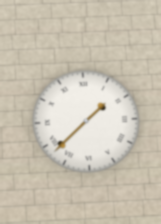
h=1 m=38
